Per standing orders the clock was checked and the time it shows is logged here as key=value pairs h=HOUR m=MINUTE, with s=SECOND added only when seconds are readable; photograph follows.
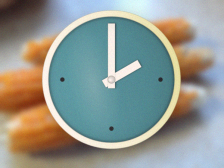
h=2 m=0
